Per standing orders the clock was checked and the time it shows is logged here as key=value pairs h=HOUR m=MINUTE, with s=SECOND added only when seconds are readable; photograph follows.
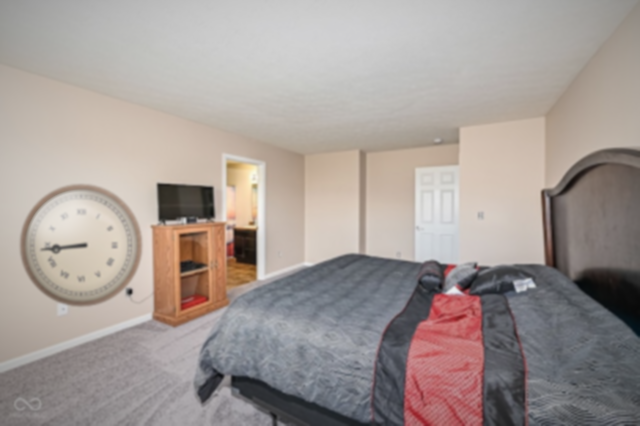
h=8 m=44
